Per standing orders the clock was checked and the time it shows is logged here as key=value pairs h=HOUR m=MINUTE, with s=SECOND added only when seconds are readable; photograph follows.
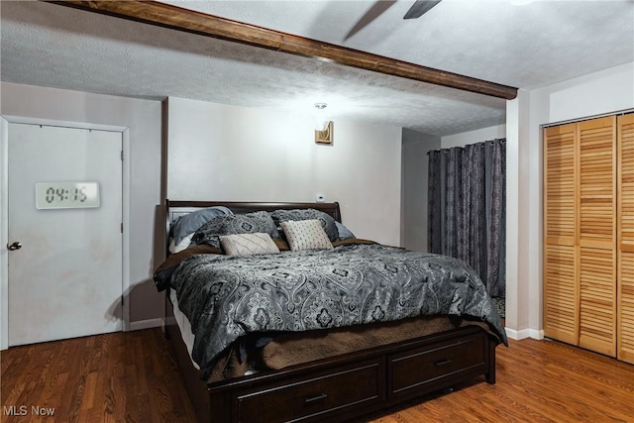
h=4 m=15
